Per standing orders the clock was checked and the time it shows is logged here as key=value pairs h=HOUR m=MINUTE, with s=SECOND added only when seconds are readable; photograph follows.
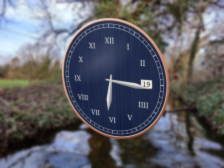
h=6 m=16
